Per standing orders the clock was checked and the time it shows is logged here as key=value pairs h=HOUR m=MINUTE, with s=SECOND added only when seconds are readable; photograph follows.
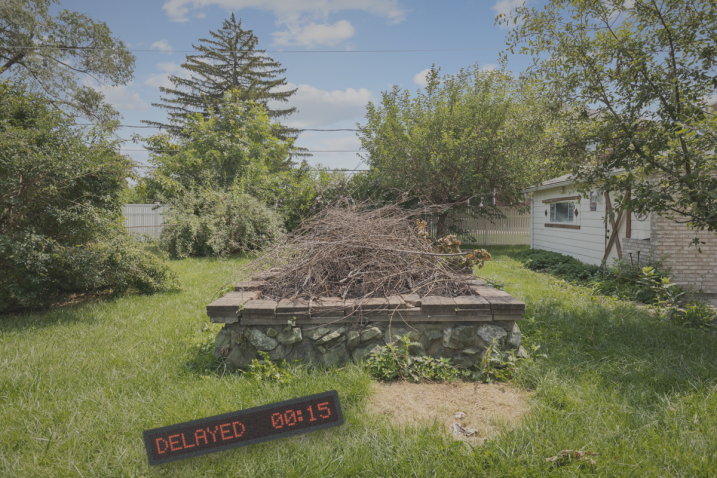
h=0 m=15
